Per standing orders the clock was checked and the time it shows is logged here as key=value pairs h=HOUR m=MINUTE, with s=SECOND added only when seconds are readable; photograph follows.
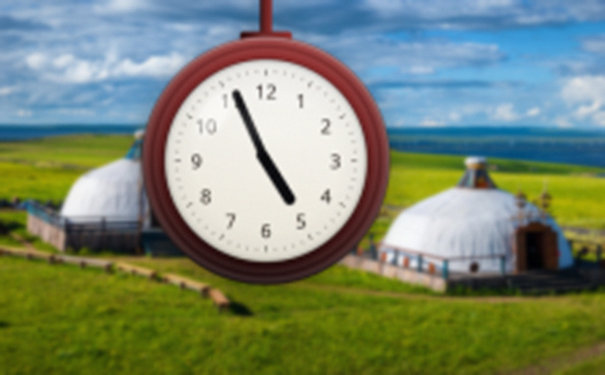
h=4 m=56
